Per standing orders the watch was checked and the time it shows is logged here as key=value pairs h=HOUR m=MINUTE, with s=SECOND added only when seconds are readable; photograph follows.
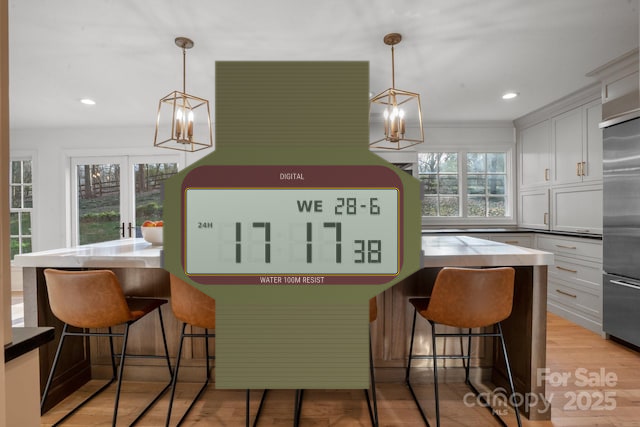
h=17 m=17 s=38
